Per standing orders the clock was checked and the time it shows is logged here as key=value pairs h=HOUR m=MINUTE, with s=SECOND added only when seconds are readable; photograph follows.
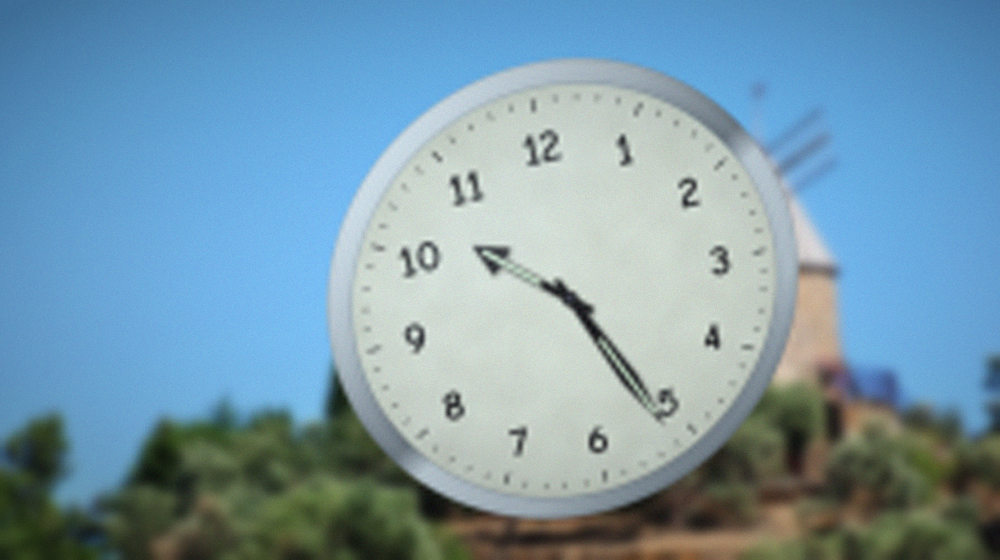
h=10 m=26
